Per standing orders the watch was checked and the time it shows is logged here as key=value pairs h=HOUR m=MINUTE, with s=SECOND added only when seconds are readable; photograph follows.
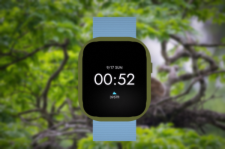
h=0 m=52
